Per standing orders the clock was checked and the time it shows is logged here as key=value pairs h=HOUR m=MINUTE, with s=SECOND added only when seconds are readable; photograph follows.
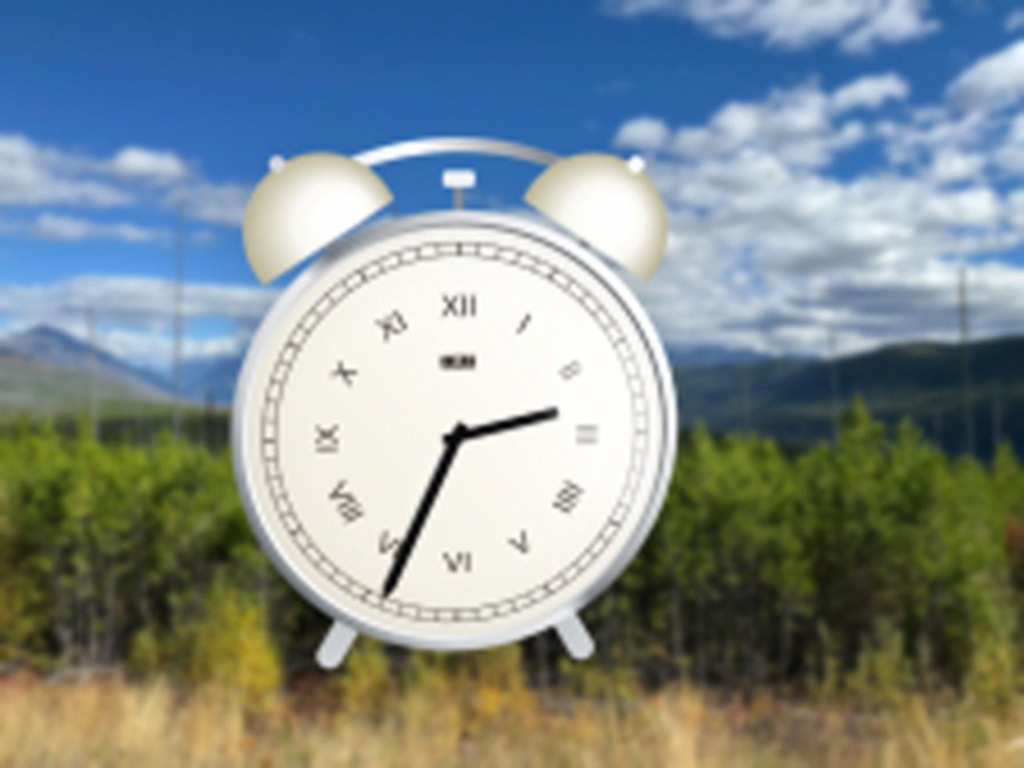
h=2 m=34
